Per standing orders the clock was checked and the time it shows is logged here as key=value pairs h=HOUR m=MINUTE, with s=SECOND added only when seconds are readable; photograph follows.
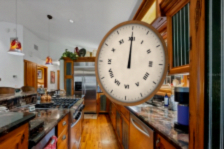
h=12 m=0
